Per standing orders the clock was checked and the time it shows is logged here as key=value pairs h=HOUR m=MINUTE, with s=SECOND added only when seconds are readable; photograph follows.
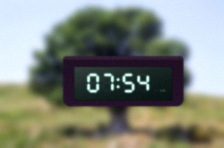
h=7 m=54
